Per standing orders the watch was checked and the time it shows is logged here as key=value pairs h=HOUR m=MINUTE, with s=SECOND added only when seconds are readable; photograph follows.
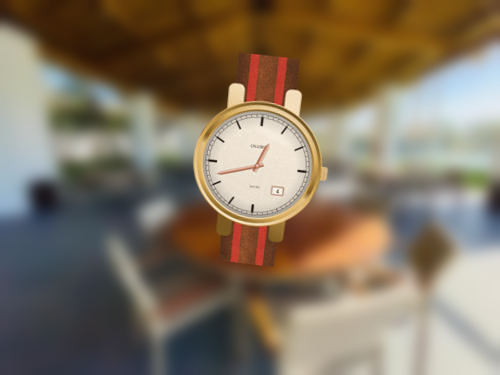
h=12 m=42
